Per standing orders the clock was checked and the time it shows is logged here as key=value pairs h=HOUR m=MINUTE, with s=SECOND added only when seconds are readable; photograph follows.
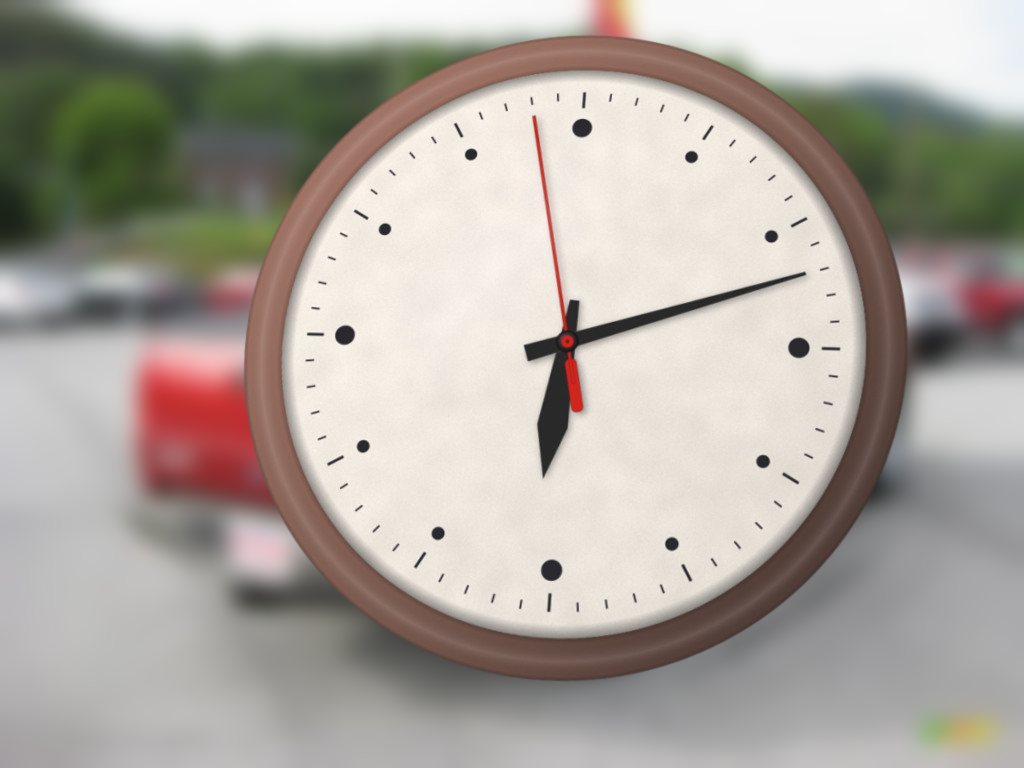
h=6 m=11 s=58
